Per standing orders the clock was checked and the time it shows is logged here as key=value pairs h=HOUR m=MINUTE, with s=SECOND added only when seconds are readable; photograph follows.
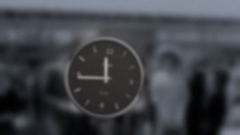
h=11 m=44
